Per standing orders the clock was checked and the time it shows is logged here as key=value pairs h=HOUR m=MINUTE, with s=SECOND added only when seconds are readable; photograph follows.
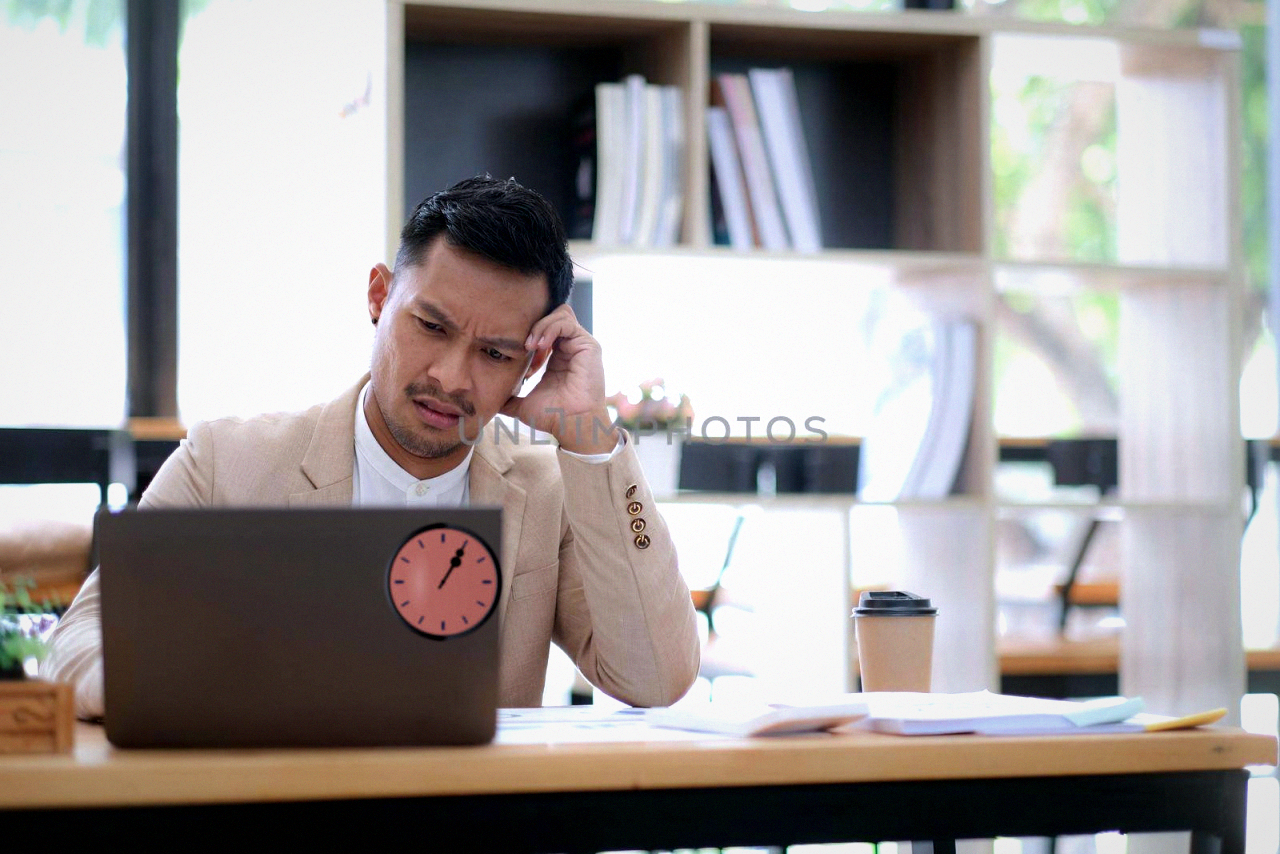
h=1 m=5
